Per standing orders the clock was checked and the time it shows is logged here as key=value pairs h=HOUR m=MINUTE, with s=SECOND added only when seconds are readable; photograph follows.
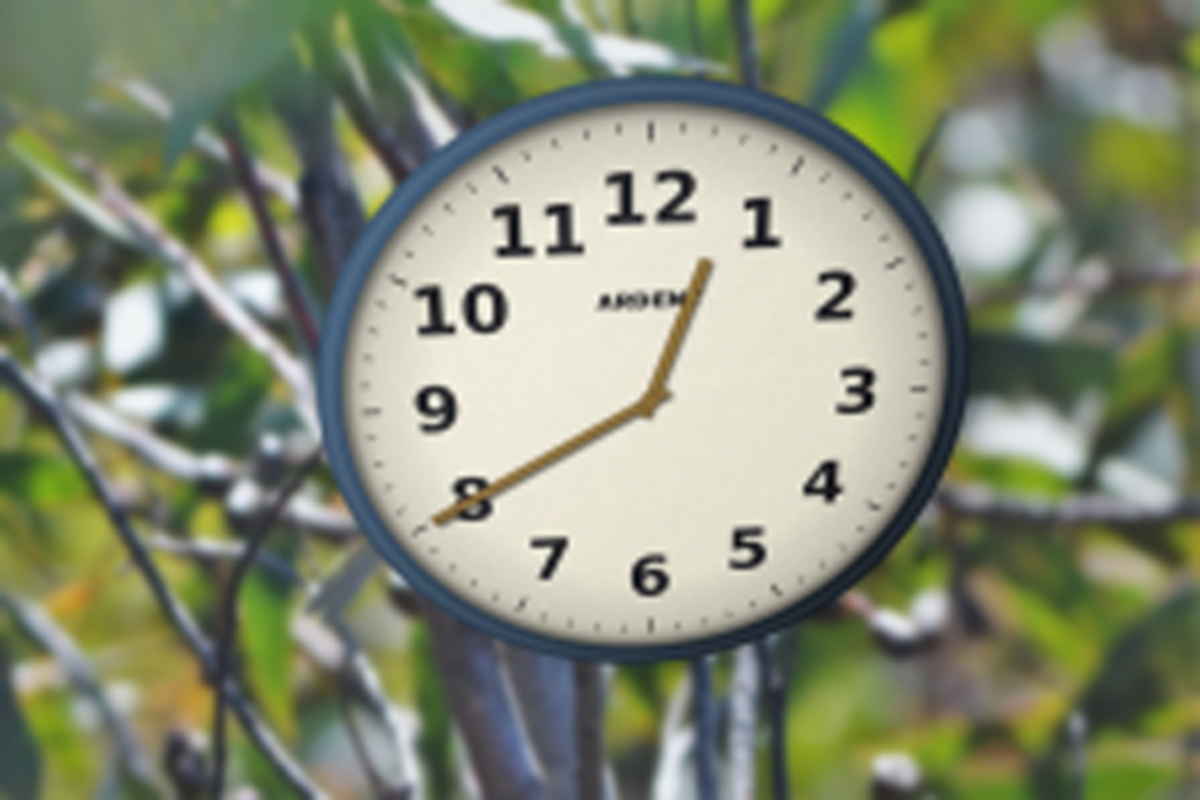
h=12 m=40
